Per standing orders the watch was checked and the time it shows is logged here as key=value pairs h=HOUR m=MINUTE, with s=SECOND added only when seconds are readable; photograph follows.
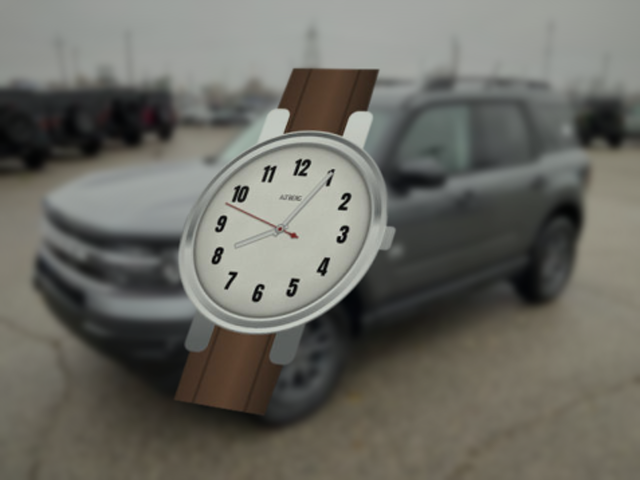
h=8 m=4 s=48
